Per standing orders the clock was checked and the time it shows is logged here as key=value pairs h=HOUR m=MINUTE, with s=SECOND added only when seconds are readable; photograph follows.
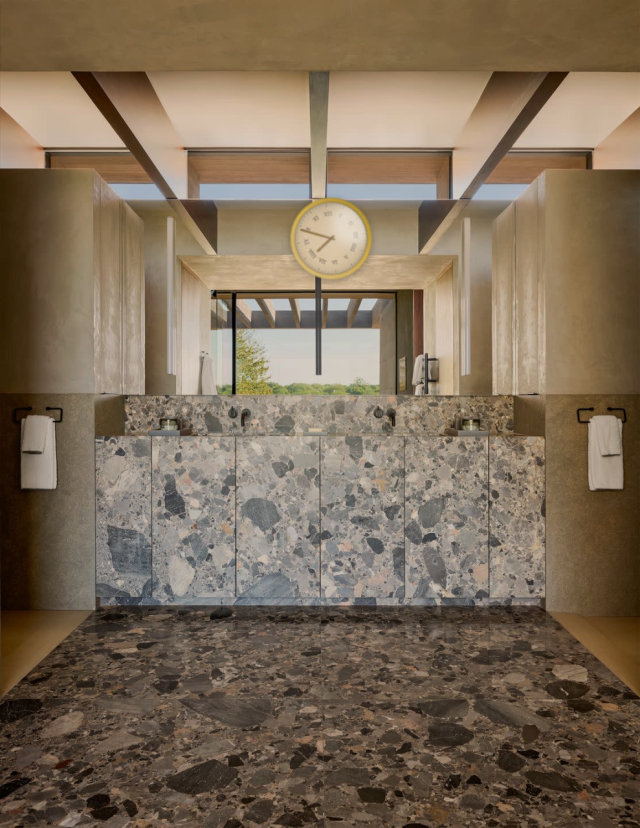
h=7 m=49
